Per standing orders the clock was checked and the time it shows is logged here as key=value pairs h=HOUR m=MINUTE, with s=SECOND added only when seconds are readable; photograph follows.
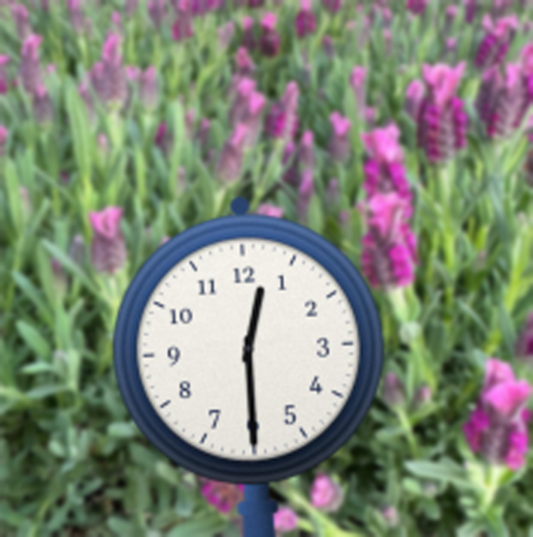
h=12 m=30
